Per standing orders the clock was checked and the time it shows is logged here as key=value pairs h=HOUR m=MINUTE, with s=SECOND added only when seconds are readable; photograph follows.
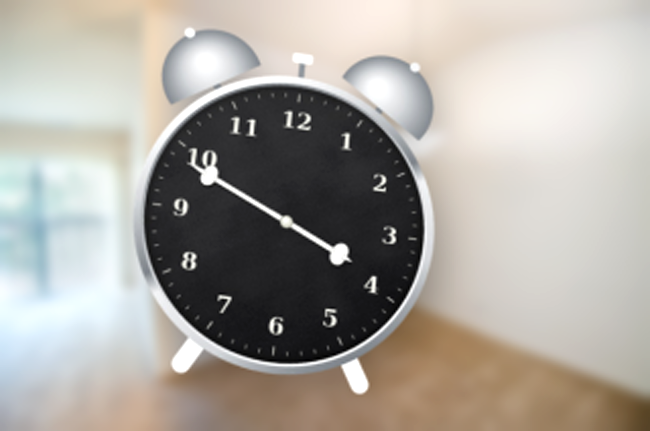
h=3 m=49
